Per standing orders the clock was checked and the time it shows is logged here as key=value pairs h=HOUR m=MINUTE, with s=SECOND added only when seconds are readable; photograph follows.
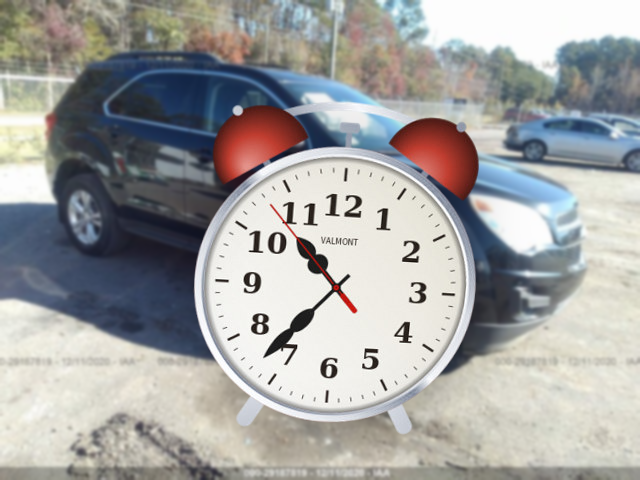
h=10 m=36 s=53
